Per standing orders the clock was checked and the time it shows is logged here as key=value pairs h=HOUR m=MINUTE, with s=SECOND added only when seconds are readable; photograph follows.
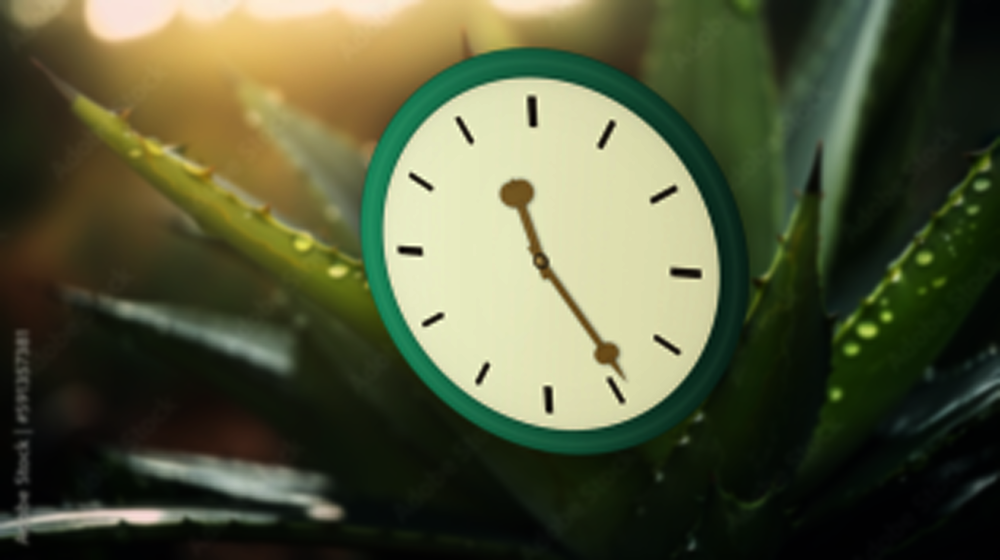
h=11 m=24
